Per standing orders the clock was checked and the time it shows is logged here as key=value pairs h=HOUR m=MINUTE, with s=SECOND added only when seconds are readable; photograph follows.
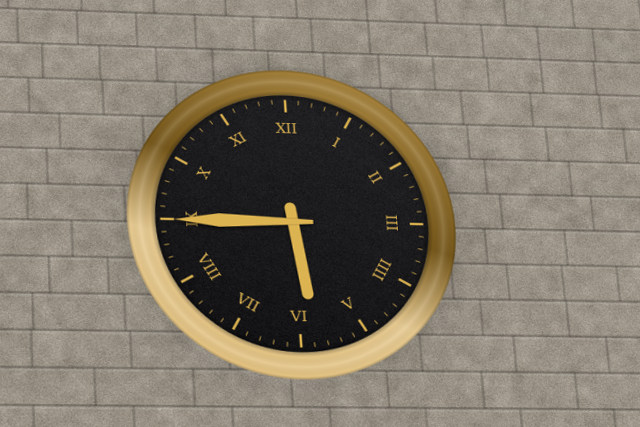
h=5 m=45
